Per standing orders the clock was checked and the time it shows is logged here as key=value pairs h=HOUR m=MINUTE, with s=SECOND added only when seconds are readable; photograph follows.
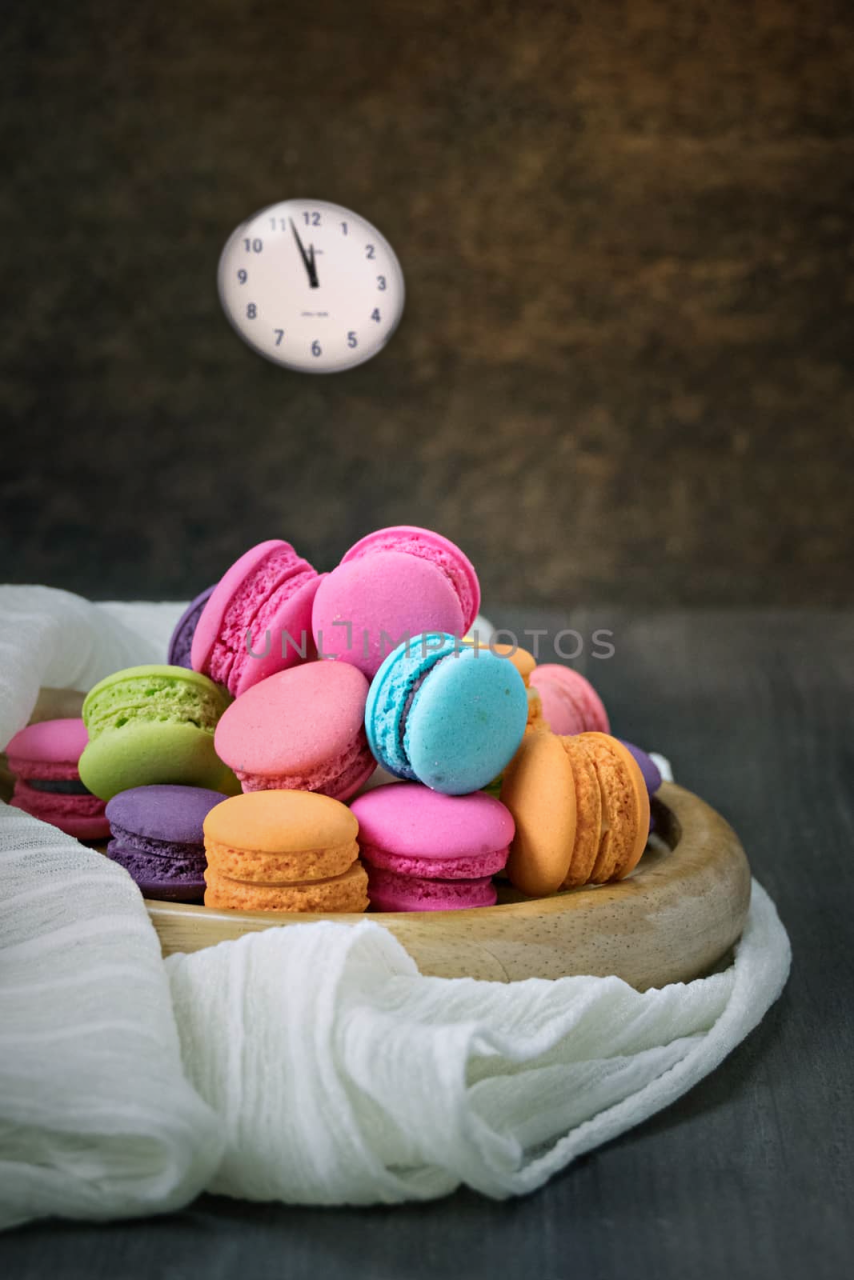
h=11 m=57
